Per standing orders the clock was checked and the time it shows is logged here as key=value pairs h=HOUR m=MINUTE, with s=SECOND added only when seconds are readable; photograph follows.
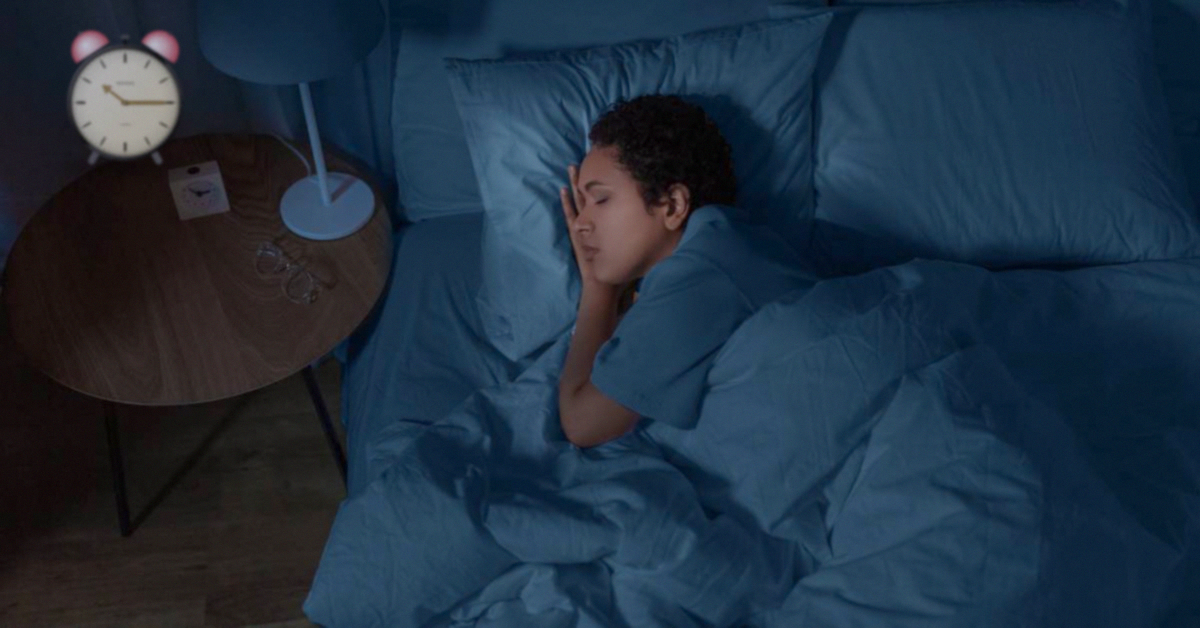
h=10 m=15
